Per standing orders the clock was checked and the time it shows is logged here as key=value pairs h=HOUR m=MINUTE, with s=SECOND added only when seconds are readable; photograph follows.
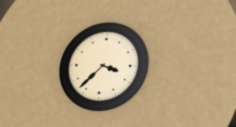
h=3 m=37
